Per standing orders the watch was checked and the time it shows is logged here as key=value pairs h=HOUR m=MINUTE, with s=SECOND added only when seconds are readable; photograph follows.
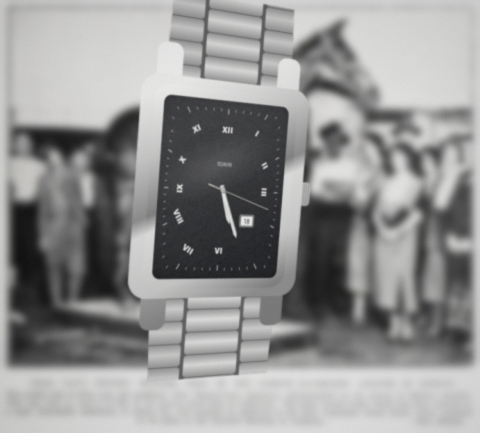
h=5 m=26 s=18
